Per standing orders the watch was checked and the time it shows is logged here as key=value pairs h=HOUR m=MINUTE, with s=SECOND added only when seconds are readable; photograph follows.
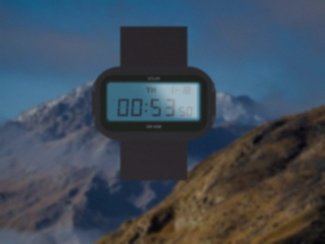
h=0 m=53
